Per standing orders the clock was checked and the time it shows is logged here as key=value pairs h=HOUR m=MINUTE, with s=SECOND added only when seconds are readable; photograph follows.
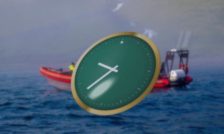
h=9 m=37
